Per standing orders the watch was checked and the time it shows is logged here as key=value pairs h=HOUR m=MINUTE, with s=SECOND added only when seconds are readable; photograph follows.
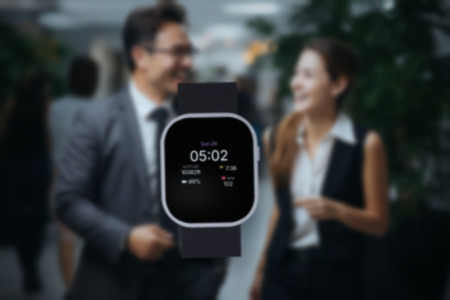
h=5 m=2
